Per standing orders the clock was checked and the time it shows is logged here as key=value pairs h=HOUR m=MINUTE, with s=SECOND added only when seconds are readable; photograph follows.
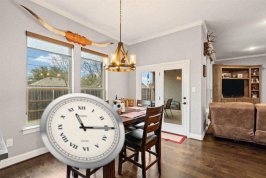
h=11 m=15
